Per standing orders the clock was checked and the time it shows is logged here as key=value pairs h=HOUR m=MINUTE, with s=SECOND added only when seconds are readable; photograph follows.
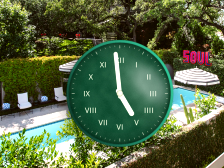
h=4 m=59
